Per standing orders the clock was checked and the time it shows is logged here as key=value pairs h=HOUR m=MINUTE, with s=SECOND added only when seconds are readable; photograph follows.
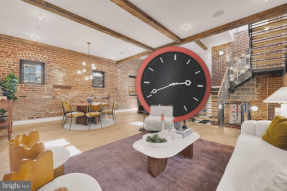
h=2 m=41
